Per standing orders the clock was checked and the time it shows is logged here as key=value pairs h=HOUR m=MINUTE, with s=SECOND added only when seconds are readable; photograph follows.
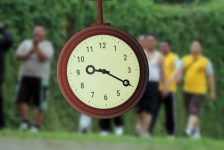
h=9 m=20
